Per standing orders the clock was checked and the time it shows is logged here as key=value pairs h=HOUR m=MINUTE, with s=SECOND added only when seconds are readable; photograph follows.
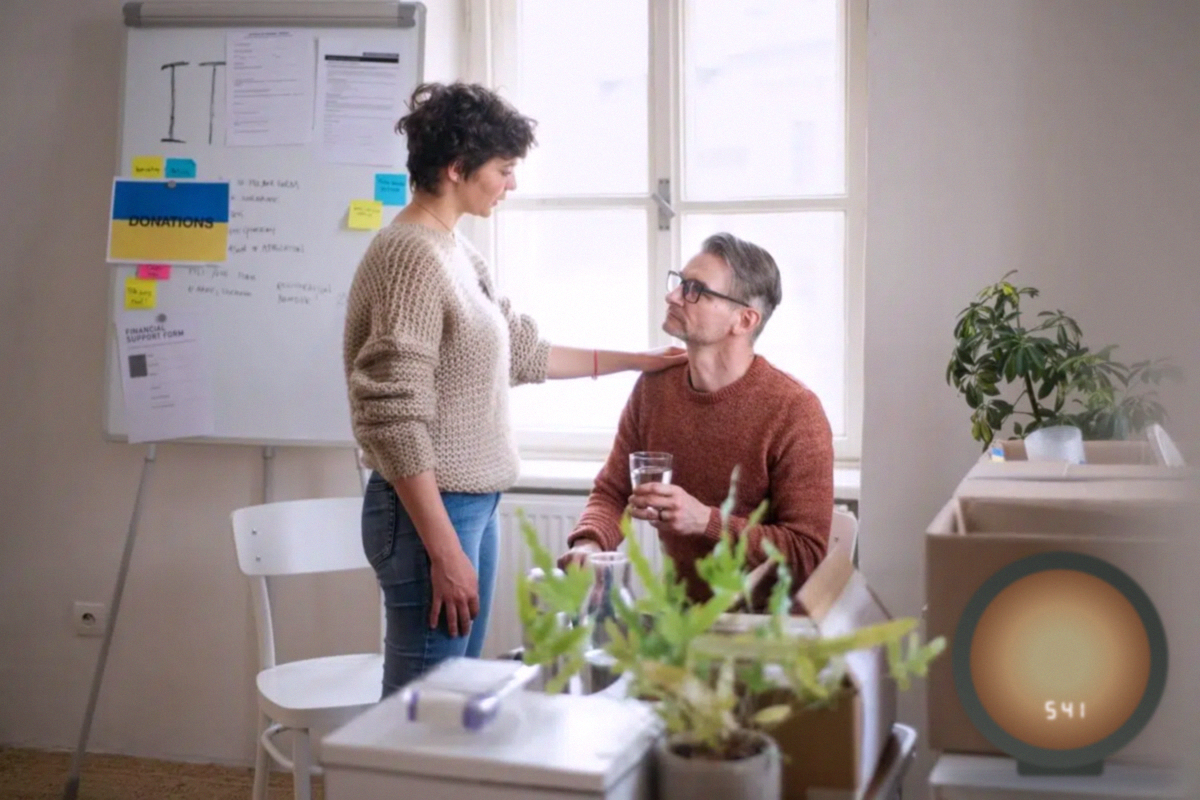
h=5 m=41
